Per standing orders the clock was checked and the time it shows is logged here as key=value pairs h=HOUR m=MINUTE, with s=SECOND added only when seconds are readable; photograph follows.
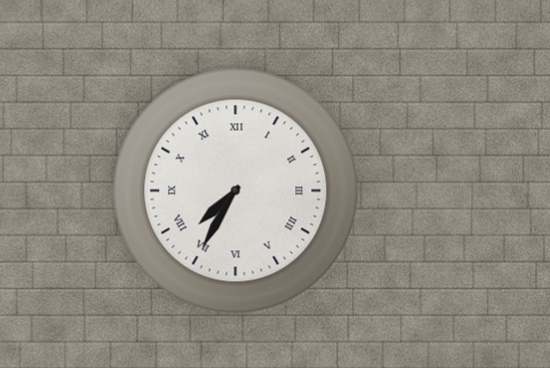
h=7 m=35
